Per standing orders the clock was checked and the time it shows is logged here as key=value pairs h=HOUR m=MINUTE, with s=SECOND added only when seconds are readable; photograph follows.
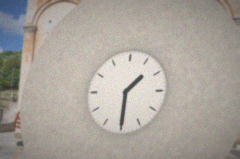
h=1 m=30
